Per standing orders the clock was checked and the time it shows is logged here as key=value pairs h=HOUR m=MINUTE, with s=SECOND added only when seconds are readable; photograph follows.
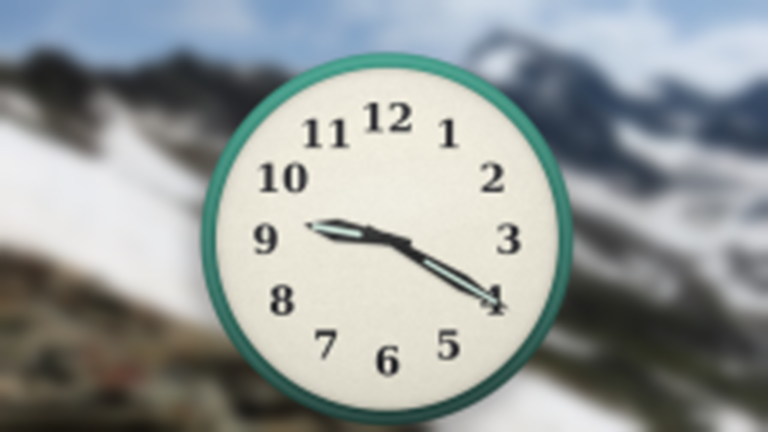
h=9 m=20
